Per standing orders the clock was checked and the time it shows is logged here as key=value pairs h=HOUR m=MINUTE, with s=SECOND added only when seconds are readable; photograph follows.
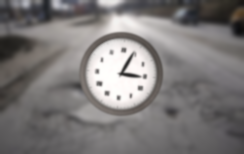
h=3 m=4
